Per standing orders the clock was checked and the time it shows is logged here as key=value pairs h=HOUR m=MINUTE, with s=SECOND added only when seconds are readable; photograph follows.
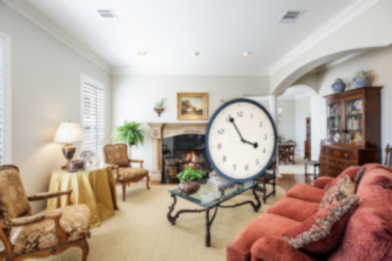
h=3 m=56
